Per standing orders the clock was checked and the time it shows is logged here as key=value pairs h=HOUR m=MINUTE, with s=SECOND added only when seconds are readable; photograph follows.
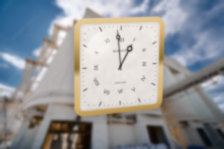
h=12 m=59
